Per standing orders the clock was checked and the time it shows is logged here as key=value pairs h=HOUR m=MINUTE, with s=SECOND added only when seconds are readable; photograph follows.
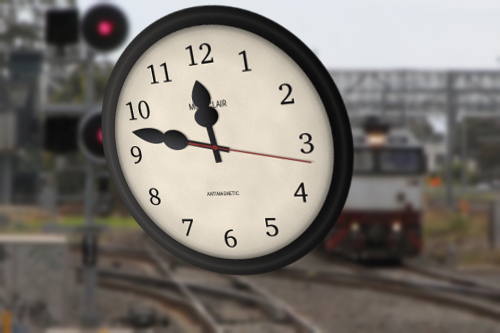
h=11 m=47 s=17
